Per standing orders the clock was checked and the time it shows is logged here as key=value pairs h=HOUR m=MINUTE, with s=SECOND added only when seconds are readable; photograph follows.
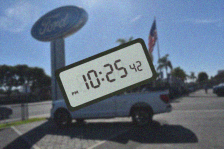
h=10 m=25 s=42
